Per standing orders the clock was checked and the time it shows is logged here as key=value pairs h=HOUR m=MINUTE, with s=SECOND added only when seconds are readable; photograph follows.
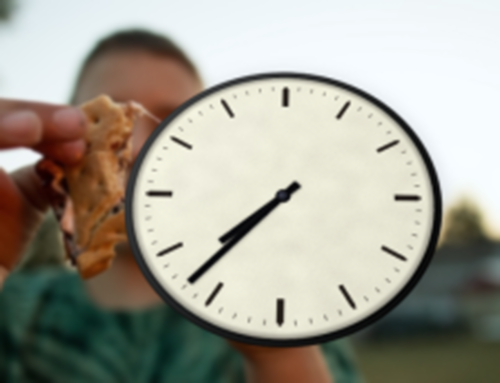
h=7 m=37
